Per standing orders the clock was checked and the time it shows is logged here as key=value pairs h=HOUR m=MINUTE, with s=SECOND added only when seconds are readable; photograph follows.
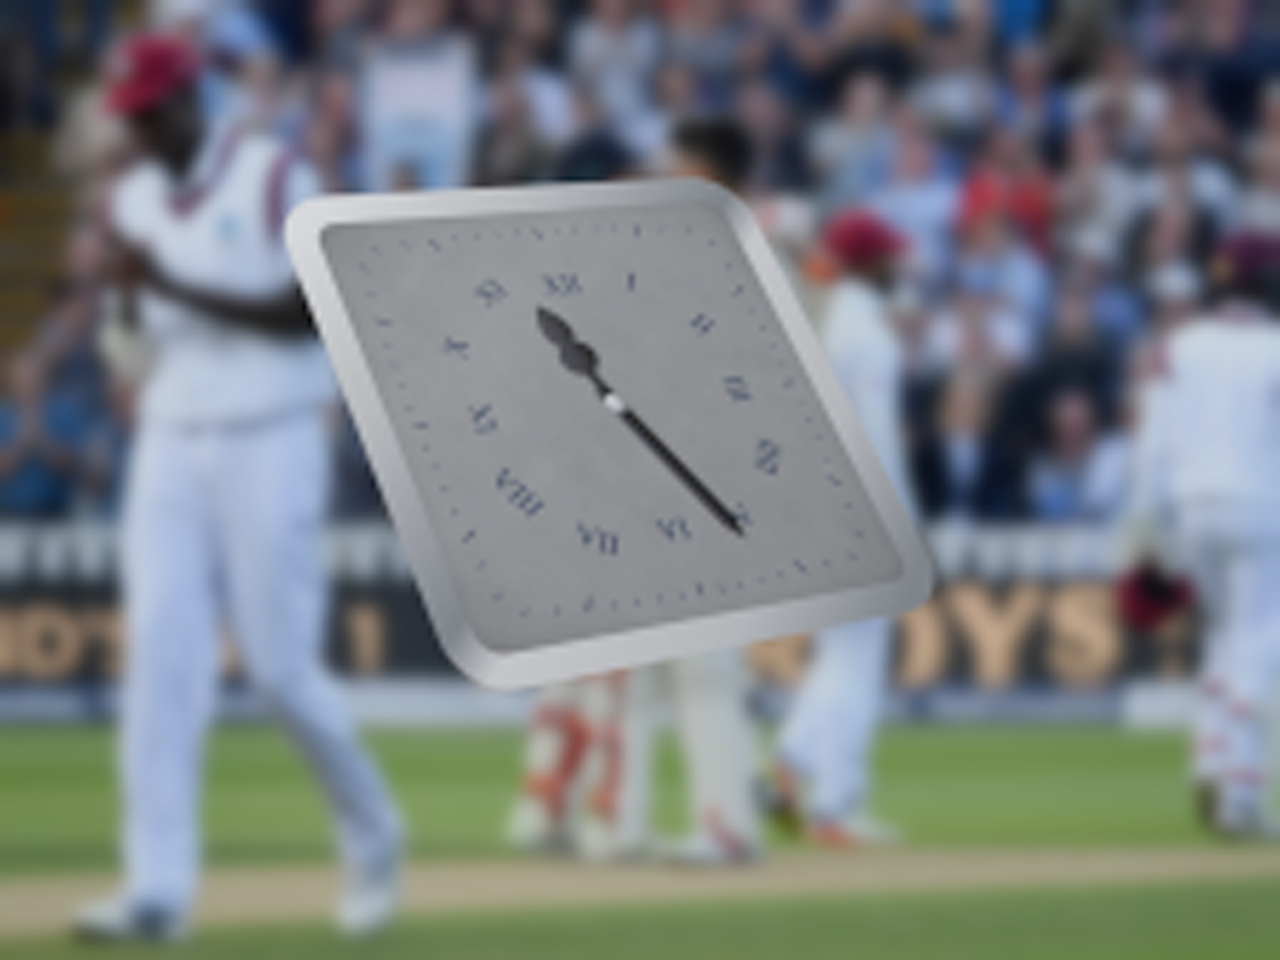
h=11 m=26
